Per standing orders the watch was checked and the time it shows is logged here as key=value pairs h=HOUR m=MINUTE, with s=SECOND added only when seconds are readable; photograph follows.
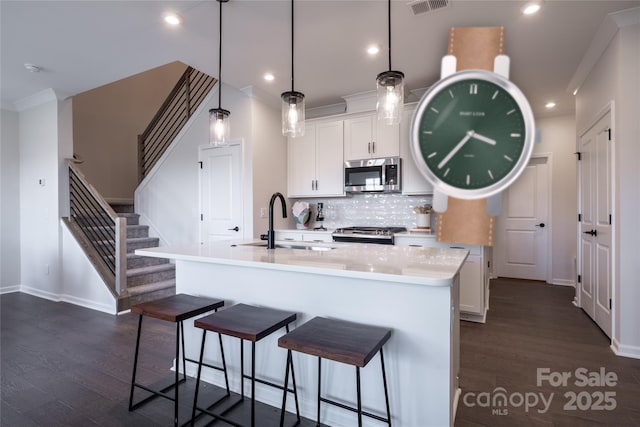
h=3 m=37
